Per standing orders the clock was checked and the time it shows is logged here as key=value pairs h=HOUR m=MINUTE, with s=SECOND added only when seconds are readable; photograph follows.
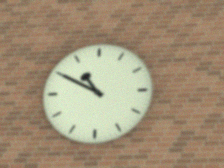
h=10 m=50
